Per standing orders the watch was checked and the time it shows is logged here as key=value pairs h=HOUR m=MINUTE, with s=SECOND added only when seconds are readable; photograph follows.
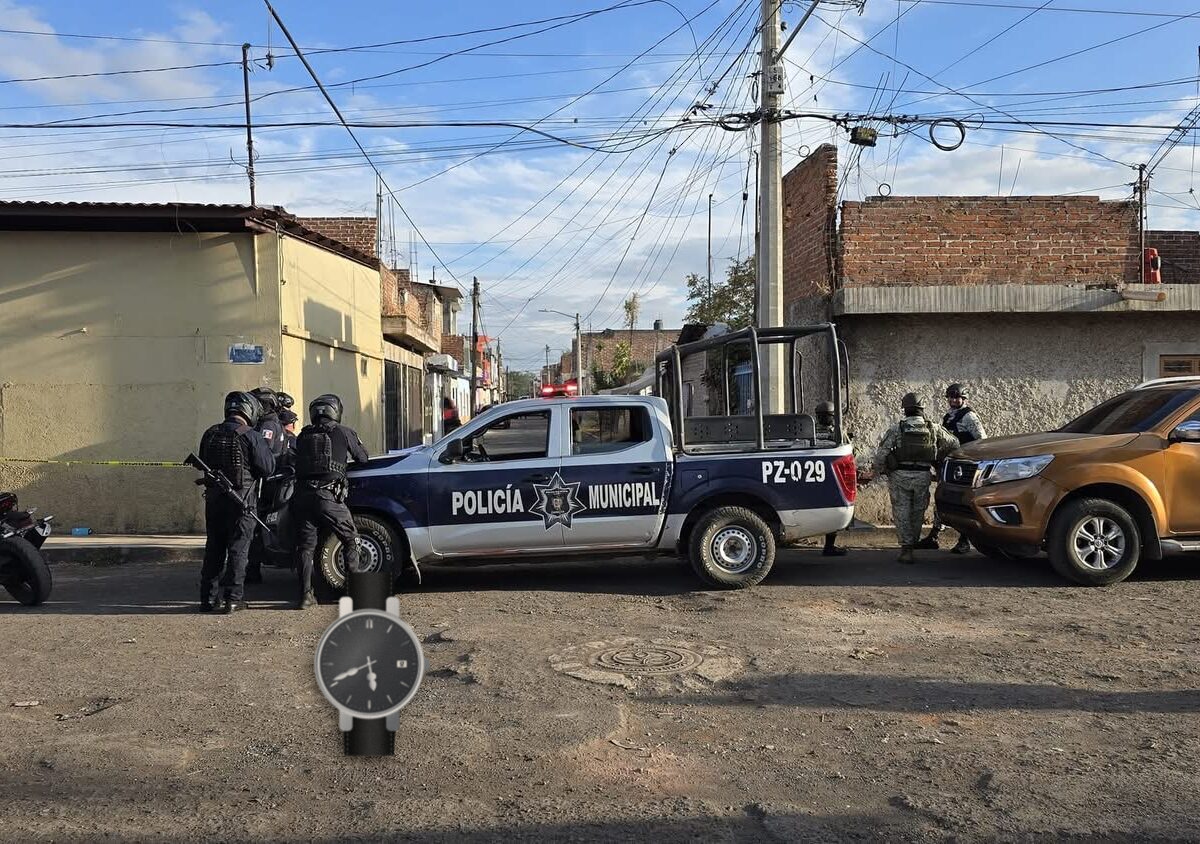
h=5 m=41
